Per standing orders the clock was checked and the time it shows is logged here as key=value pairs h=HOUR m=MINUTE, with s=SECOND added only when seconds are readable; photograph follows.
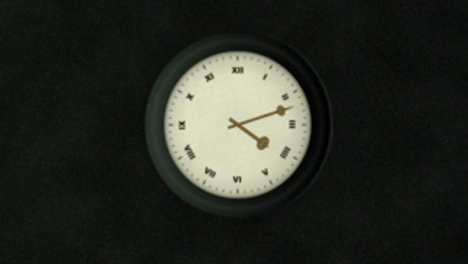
h=4 m=12
